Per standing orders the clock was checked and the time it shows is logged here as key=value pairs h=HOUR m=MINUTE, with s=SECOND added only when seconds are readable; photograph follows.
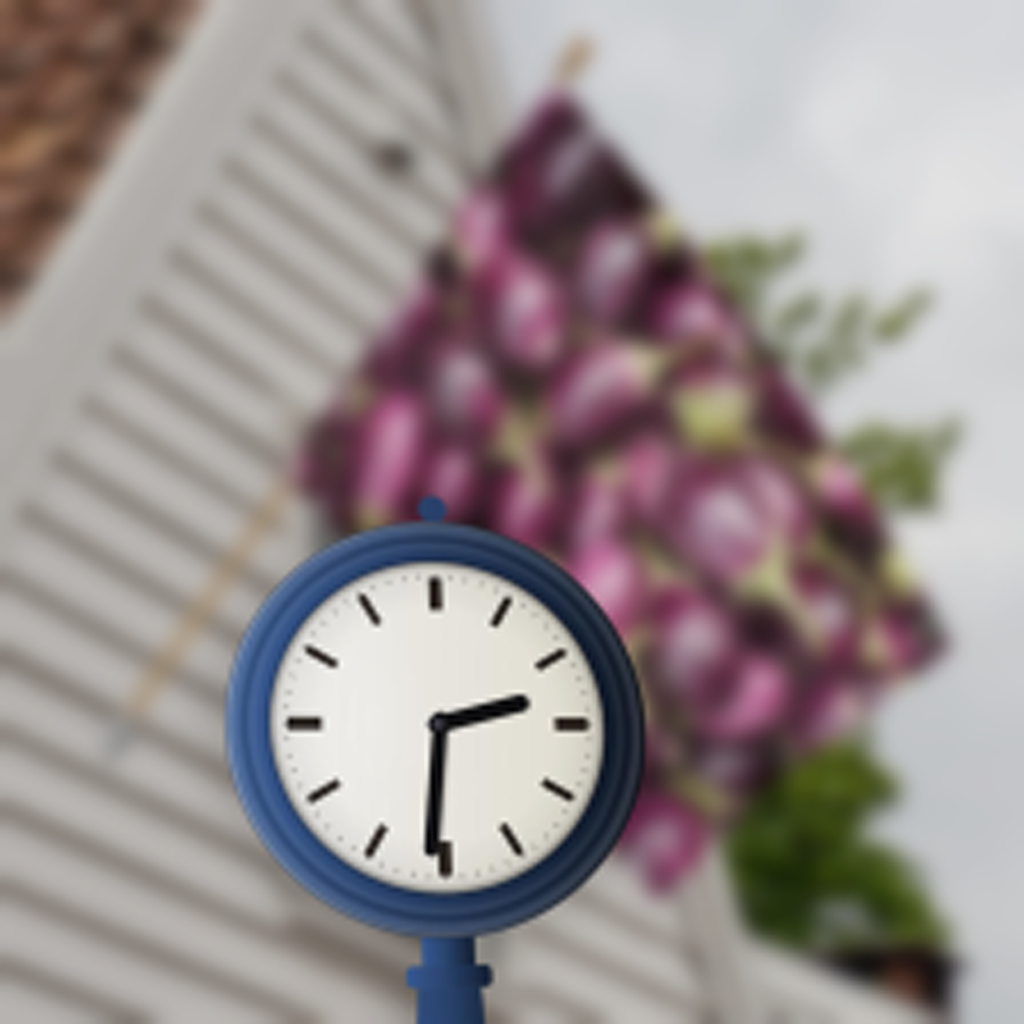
h=2 m=31
